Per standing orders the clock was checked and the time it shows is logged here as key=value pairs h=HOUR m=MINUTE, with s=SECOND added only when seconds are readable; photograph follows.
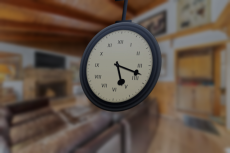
h=5 m=18
